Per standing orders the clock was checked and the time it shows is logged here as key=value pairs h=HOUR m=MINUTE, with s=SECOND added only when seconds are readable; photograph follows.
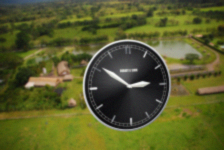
h=2 m=51
